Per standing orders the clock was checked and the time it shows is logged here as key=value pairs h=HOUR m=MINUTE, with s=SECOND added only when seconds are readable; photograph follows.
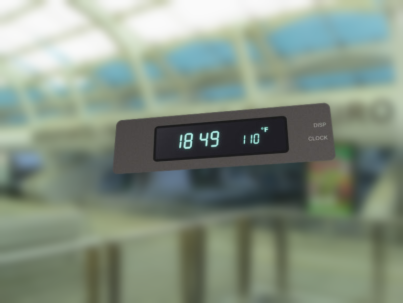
h=18 m=49
